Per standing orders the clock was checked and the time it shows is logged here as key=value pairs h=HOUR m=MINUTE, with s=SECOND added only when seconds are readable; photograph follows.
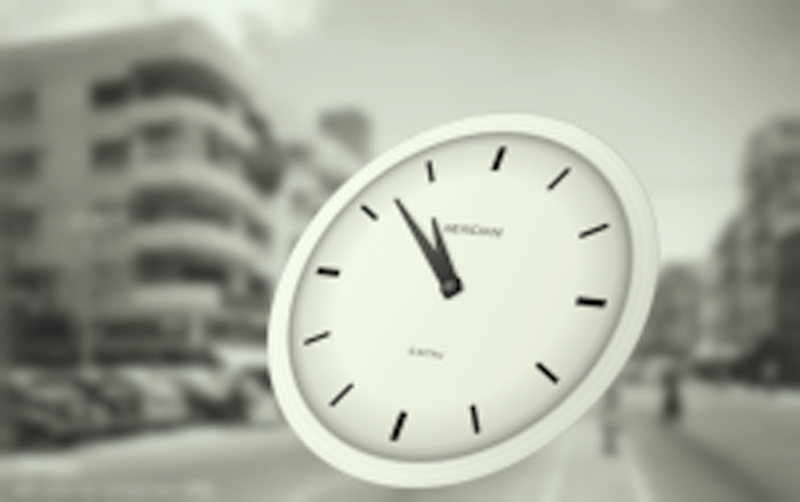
h=10 m=52
